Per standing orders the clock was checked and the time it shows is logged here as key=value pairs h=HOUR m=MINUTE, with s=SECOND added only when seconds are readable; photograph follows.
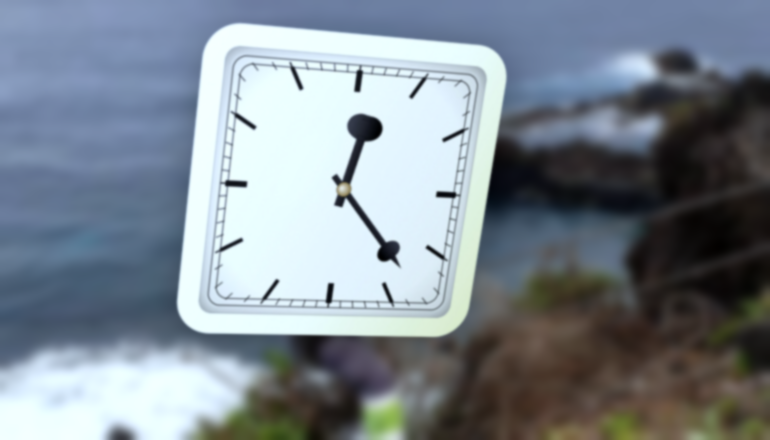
h=12 m=23
